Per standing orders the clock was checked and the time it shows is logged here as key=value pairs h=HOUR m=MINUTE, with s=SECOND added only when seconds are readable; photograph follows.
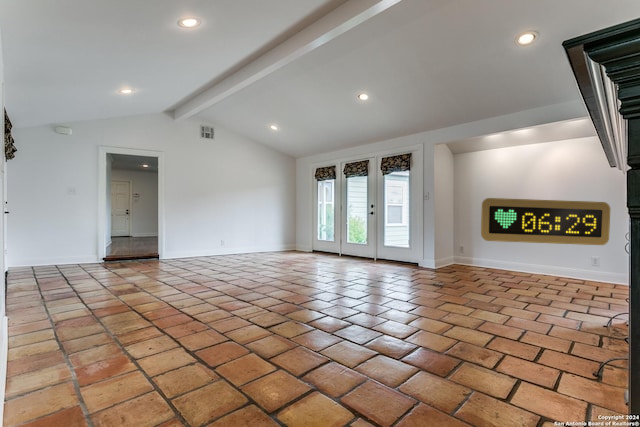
h=6 m=29
